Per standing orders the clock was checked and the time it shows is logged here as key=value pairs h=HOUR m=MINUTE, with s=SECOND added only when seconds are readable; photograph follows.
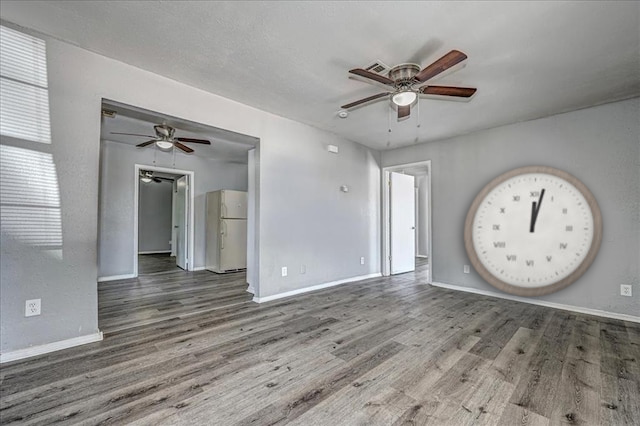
h=12 m=2
